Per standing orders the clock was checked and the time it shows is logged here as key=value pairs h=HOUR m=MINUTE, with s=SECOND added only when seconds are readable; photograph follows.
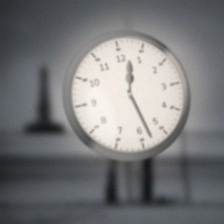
h=12 m=28
